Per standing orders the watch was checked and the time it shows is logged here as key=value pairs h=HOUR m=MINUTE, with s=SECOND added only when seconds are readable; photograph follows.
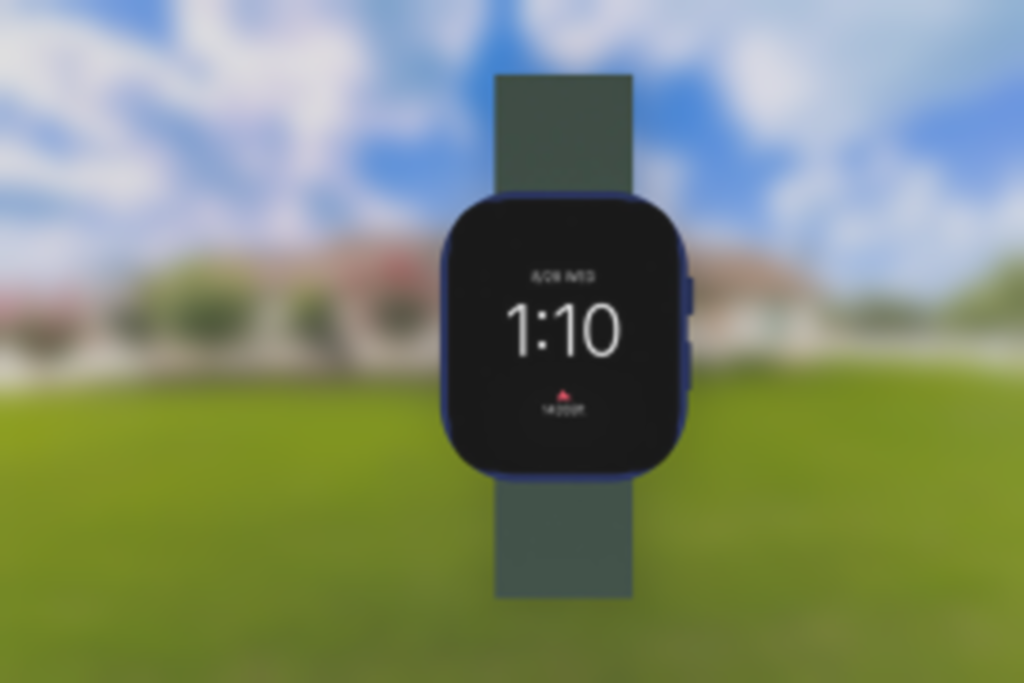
h=1 m=10
